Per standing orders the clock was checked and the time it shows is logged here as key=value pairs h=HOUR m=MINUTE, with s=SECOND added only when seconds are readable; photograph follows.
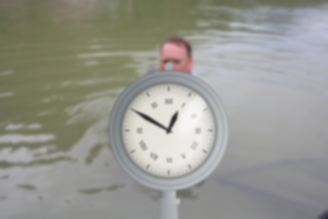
h=12 m=50
